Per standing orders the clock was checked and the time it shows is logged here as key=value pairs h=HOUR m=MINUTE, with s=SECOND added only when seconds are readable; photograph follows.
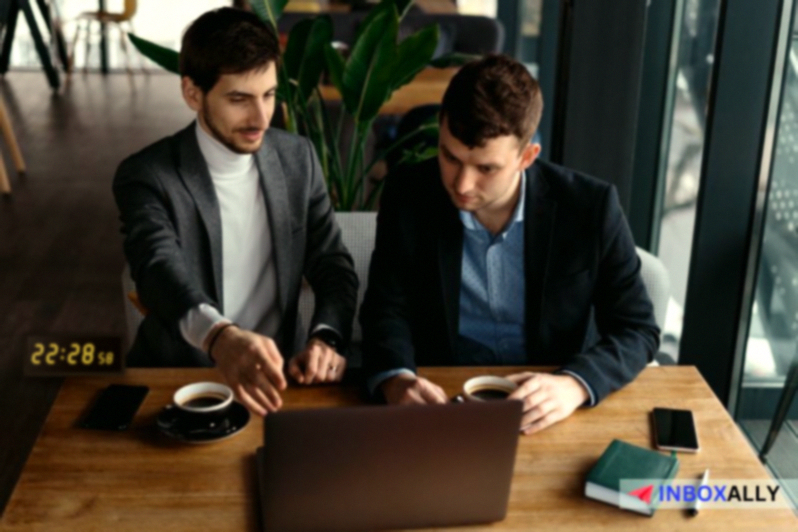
h=22 m=28
